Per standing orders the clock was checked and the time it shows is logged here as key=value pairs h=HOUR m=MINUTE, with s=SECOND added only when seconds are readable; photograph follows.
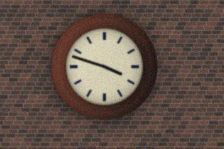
h=3 m=48
